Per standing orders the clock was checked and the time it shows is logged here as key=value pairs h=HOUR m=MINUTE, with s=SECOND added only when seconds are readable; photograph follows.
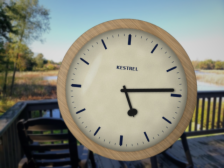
h=5 m=14
